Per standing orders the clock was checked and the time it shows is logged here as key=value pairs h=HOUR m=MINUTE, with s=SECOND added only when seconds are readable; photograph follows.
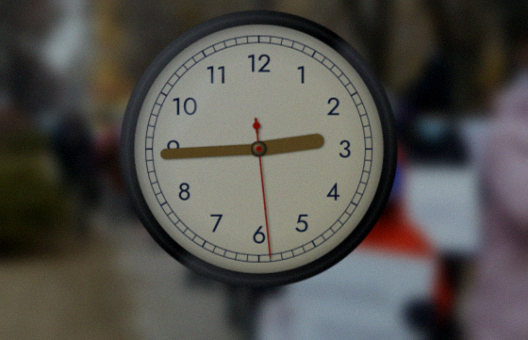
h=2 m=44 s=29
